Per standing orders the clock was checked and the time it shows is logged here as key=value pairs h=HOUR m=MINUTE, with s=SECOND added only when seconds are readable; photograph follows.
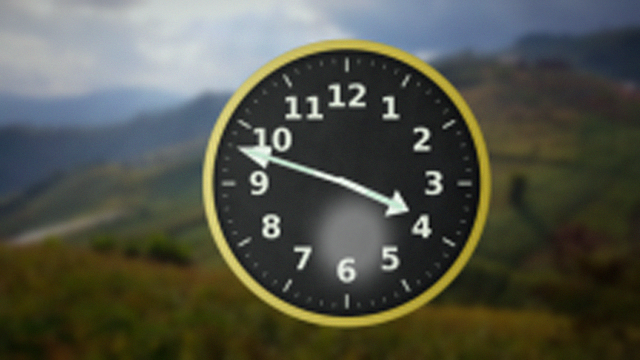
h=3 m=48
